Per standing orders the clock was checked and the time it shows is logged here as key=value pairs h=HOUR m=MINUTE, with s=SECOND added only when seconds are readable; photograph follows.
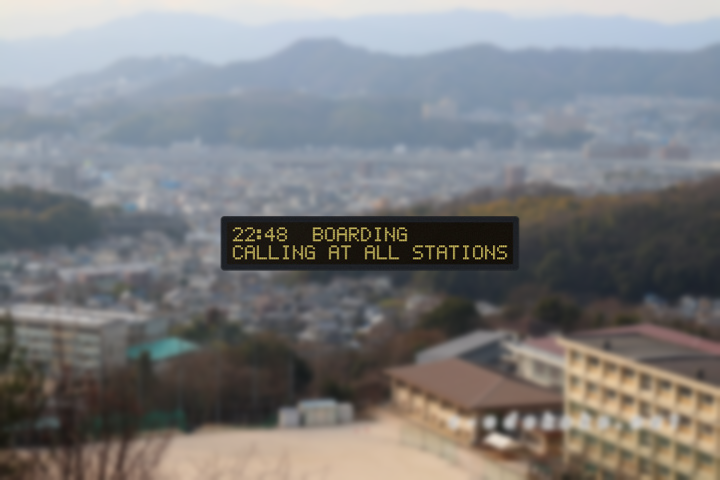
h=22 m=48
